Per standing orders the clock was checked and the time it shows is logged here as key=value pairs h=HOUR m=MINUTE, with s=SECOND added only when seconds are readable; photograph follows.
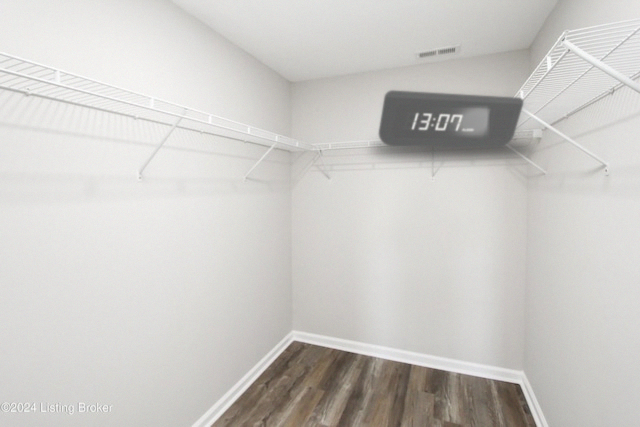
h=13 m=7
